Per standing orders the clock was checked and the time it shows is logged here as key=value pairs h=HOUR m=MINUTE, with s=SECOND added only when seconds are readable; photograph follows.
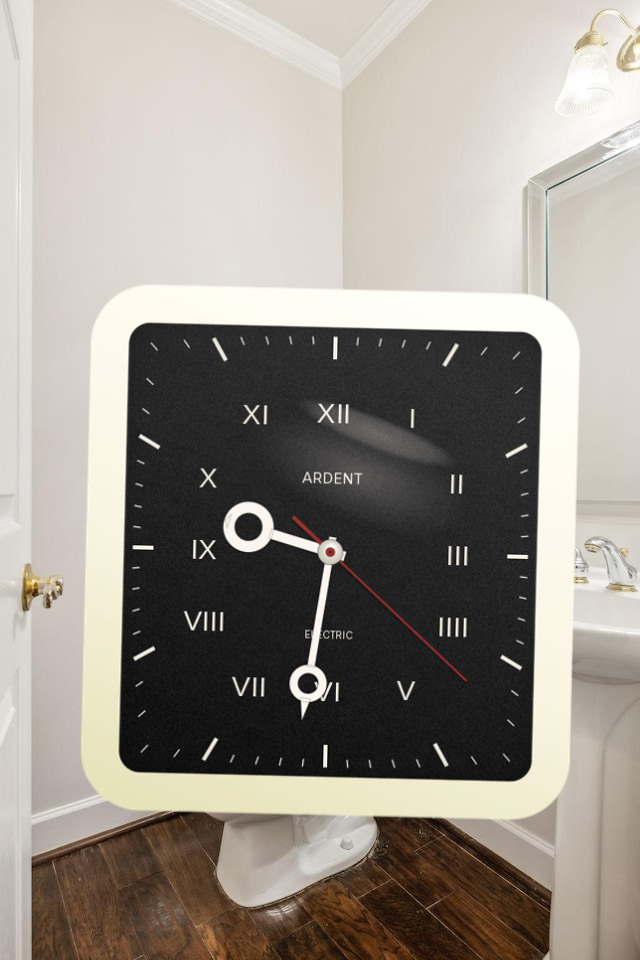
h=9 m=31 s=22
